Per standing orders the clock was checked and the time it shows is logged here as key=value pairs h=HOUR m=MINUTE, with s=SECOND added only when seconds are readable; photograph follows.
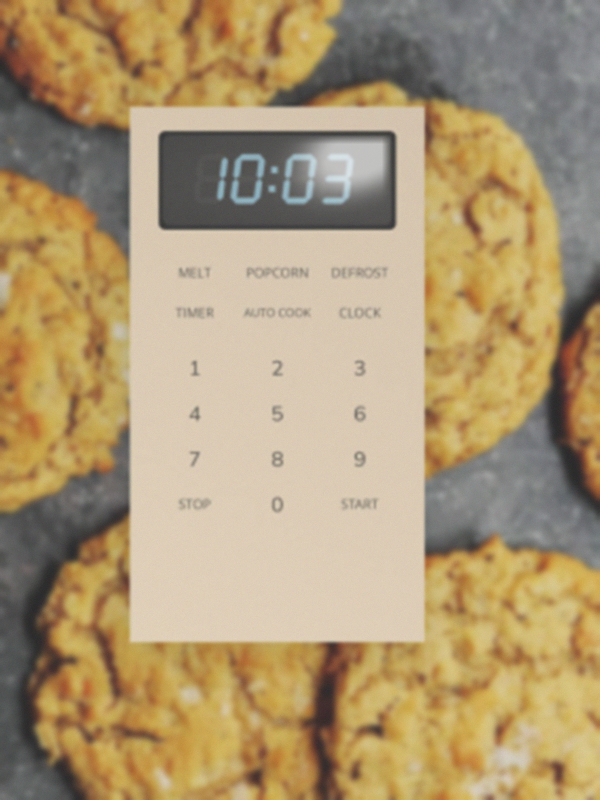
h=10 m=3
